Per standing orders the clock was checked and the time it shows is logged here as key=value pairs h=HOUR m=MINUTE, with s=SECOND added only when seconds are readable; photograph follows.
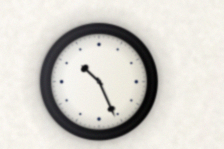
h=10 m=26
